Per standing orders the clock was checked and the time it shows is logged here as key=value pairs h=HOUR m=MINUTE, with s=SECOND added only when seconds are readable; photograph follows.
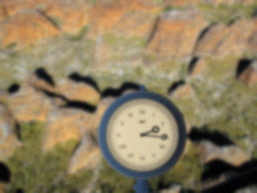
h=2 m=16
